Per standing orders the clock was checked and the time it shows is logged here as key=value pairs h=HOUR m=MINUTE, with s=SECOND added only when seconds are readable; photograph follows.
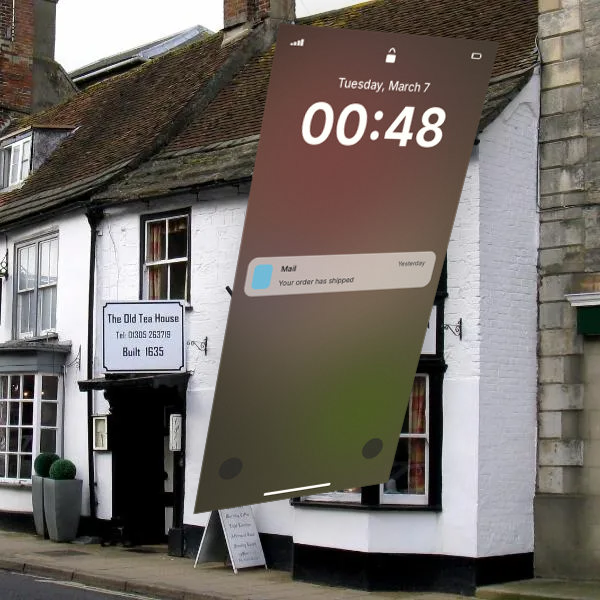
h=0 m=48
